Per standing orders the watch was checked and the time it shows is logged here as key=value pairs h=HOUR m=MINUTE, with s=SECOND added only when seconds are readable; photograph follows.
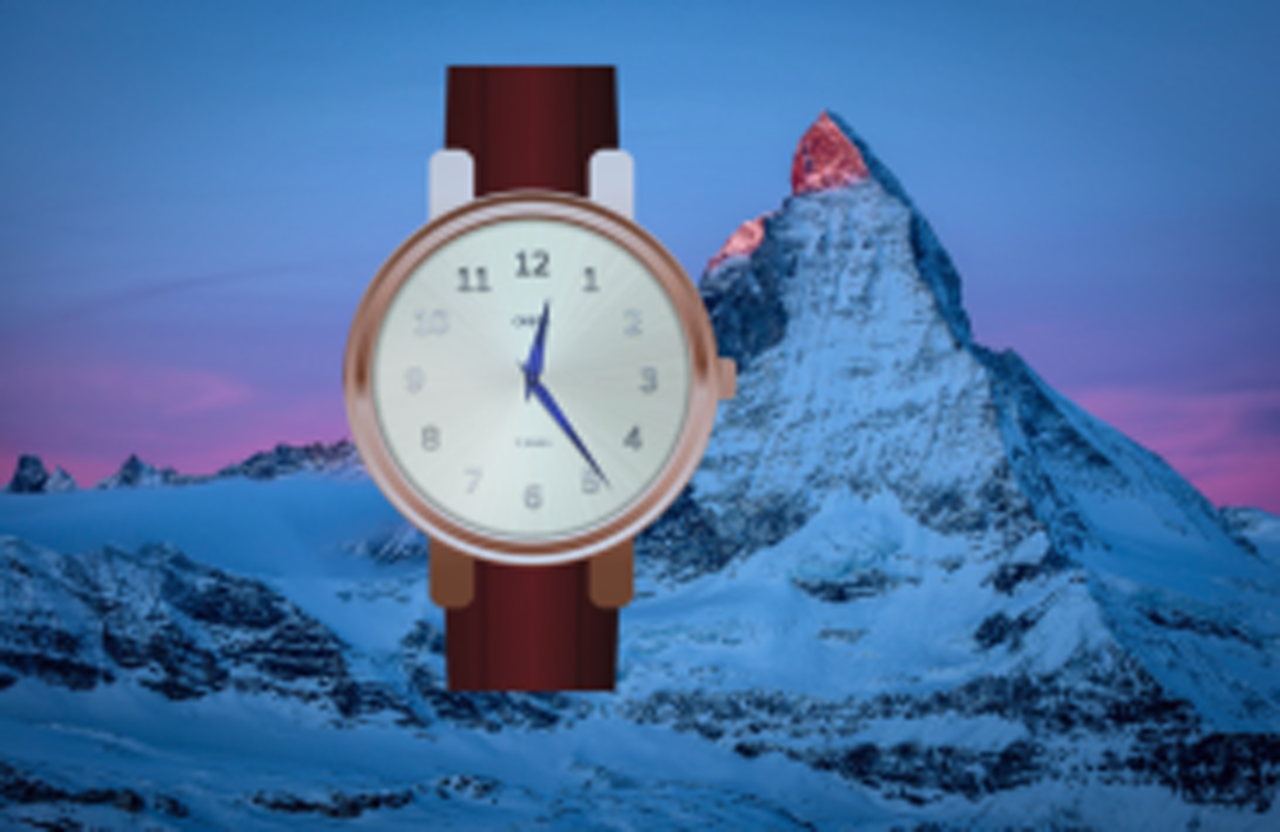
h=12 m=24
